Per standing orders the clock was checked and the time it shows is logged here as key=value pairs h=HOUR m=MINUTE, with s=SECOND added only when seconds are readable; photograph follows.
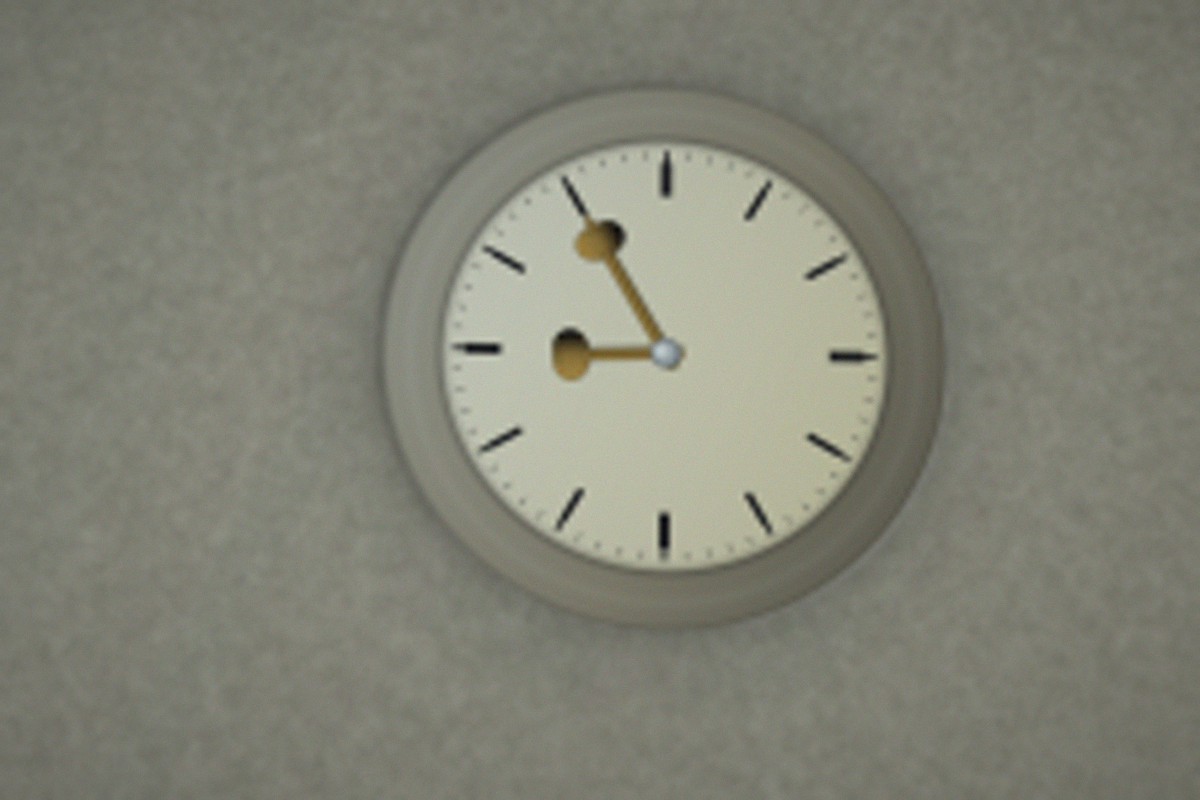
h=8 m=55
